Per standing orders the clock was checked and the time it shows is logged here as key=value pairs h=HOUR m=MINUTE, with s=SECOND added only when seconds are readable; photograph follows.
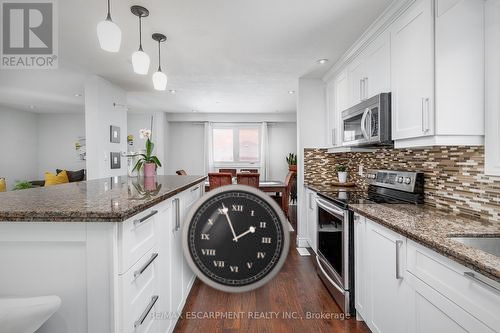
h=1 m=56
